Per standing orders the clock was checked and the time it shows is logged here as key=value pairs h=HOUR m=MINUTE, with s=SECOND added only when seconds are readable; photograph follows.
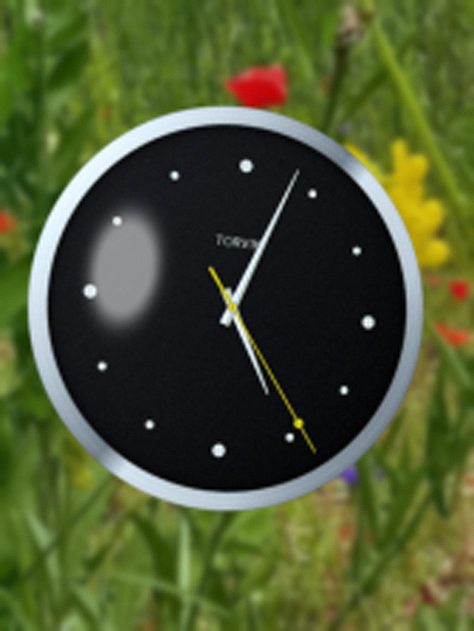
h=5 m=3 s=24
